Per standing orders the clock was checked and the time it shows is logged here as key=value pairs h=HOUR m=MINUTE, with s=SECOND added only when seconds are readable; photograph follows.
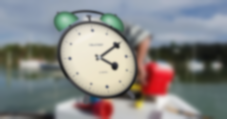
h=4 m=10
